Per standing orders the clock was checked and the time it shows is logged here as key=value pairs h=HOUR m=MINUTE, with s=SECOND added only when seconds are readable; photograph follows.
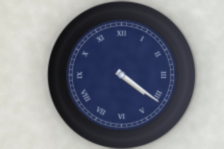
h=4 m=21
